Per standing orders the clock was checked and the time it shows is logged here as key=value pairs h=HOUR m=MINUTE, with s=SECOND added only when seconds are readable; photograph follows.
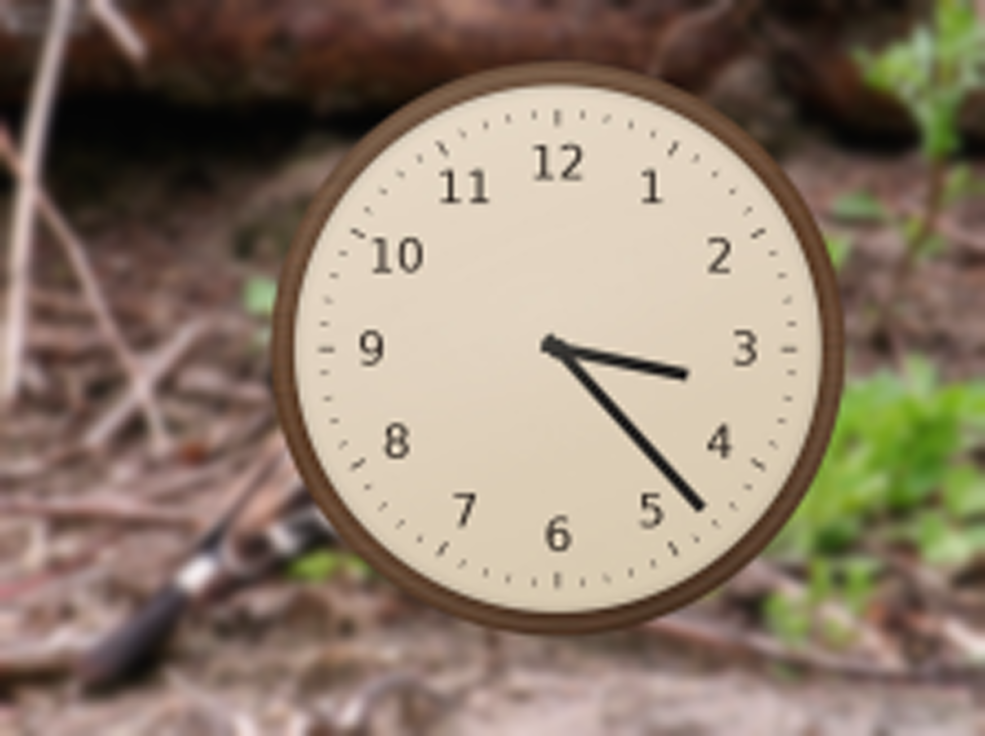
h=3 m=23
